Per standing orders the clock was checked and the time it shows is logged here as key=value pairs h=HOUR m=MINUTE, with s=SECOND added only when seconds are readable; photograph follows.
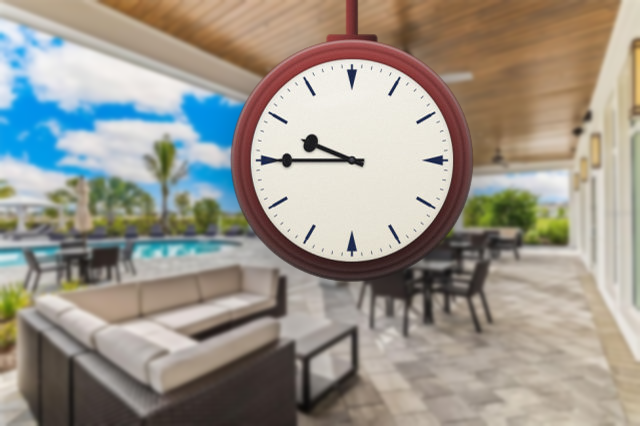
h=9 m=45
